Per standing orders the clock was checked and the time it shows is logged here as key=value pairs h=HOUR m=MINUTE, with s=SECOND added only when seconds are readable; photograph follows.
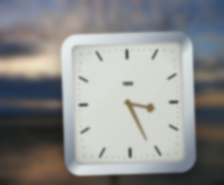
h=3 m=26
